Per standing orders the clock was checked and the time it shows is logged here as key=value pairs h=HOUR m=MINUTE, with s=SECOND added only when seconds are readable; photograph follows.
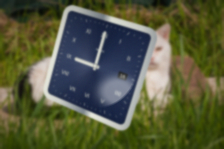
h=9 m=0
